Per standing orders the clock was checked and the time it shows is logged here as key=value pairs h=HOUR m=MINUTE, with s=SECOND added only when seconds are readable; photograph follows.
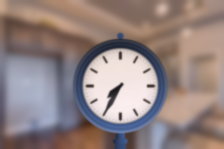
h=7 m=35
